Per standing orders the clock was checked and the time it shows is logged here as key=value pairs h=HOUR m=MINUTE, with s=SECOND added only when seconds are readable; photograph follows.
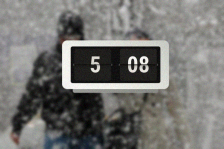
h=5 m=8
